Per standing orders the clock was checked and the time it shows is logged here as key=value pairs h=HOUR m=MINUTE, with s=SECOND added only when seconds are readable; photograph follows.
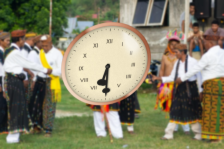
h=6 m=30
